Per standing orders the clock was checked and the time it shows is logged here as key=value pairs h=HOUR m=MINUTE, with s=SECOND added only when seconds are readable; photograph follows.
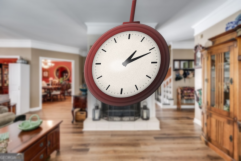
h=1 m=11
